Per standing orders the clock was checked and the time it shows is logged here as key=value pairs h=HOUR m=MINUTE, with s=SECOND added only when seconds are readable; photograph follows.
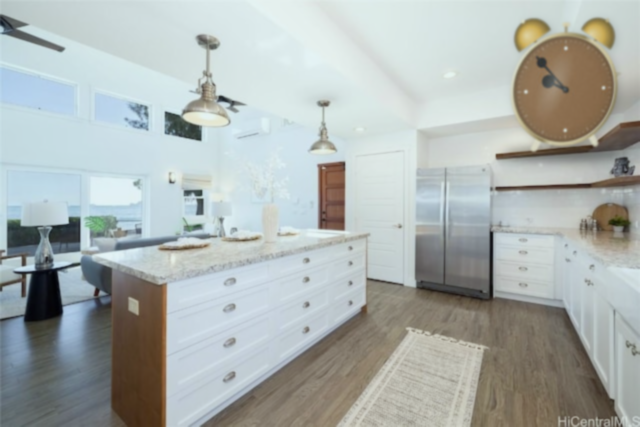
h=9 m=53
